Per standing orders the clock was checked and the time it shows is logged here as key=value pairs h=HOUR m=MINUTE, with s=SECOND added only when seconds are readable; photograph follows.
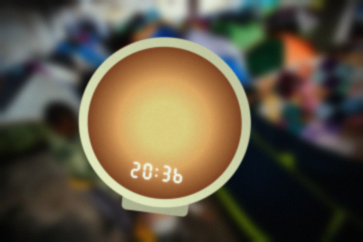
h=20 m=36
